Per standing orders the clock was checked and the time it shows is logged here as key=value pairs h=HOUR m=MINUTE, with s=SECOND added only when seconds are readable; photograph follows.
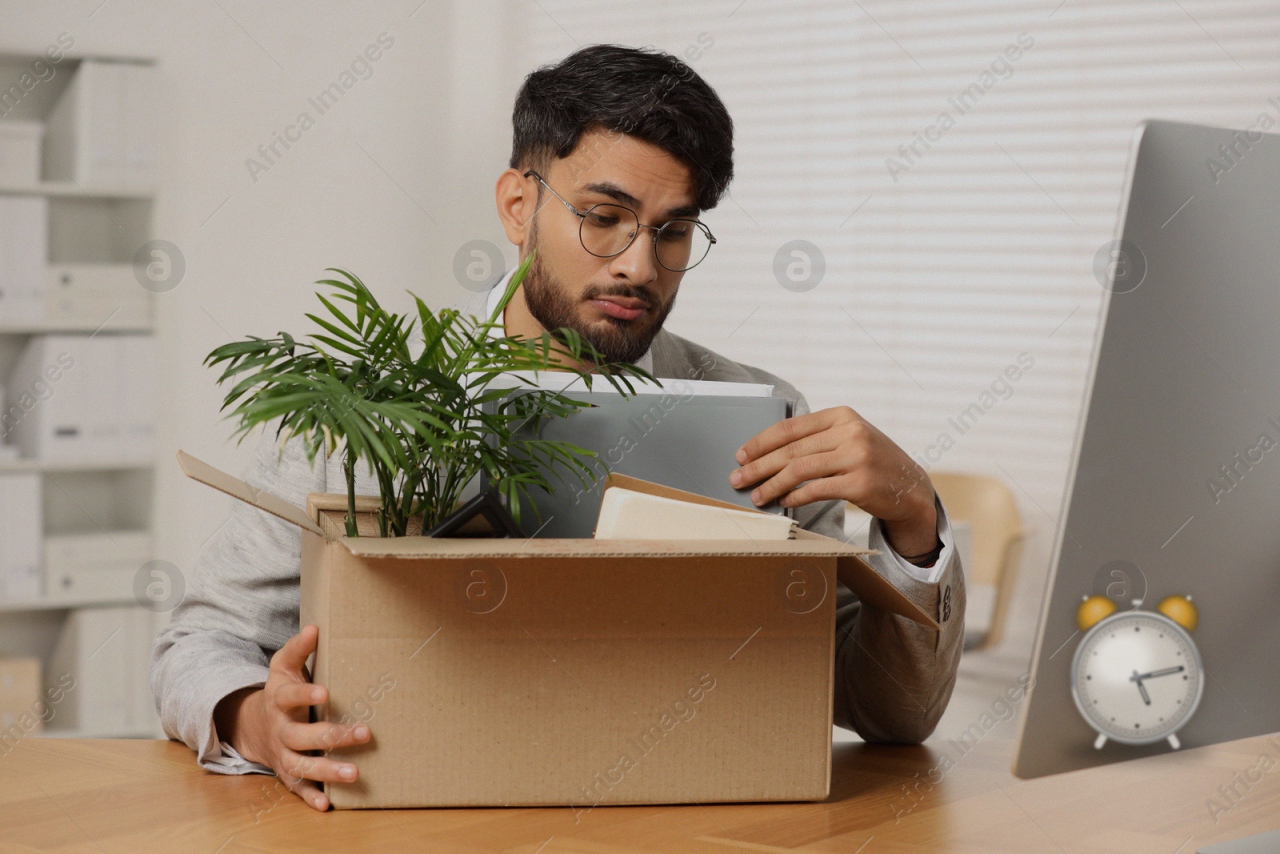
h=5 m=13
